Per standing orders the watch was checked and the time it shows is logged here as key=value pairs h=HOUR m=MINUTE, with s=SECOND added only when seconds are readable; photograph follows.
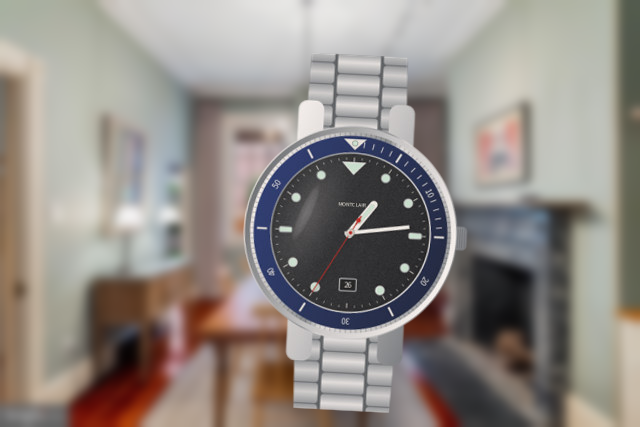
h=1 m=13 s=35
